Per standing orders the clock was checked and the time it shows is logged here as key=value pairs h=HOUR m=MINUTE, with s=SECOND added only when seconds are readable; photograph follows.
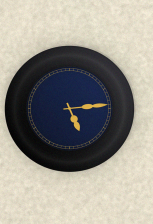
h=5 m=14
